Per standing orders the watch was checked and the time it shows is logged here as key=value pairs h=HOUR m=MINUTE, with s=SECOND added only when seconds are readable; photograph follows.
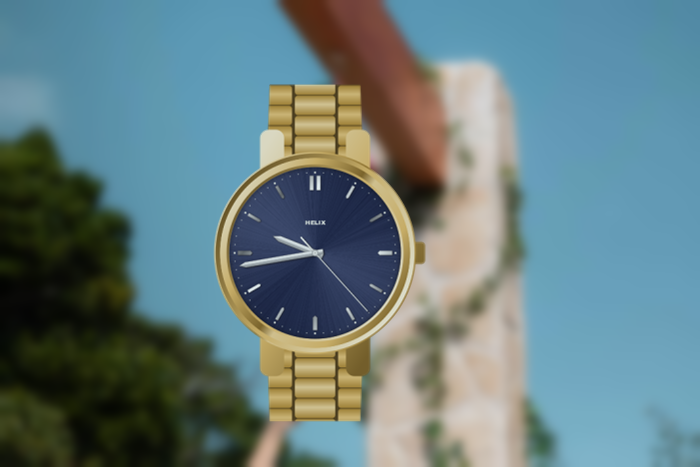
h=9 m=43 s=23
